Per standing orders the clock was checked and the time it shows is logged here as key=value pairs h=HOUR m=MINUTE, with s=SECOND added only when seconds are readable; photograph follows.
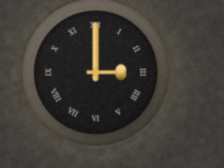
h=3 m=0
